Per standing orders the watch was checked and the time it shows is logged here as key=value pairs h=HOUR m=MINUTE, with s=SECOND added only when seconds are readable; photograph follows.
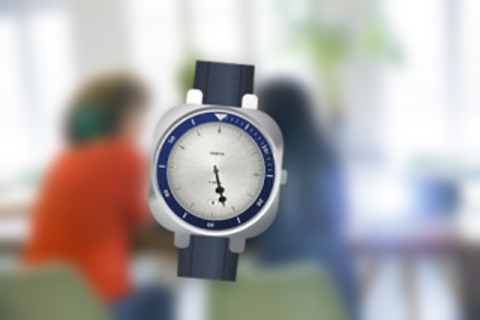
h=5 m=27
